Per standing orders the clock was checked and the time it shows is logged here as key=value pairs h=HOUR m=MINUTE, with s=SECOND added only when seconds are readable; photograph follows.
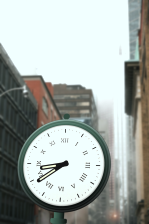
h=8 m=39
